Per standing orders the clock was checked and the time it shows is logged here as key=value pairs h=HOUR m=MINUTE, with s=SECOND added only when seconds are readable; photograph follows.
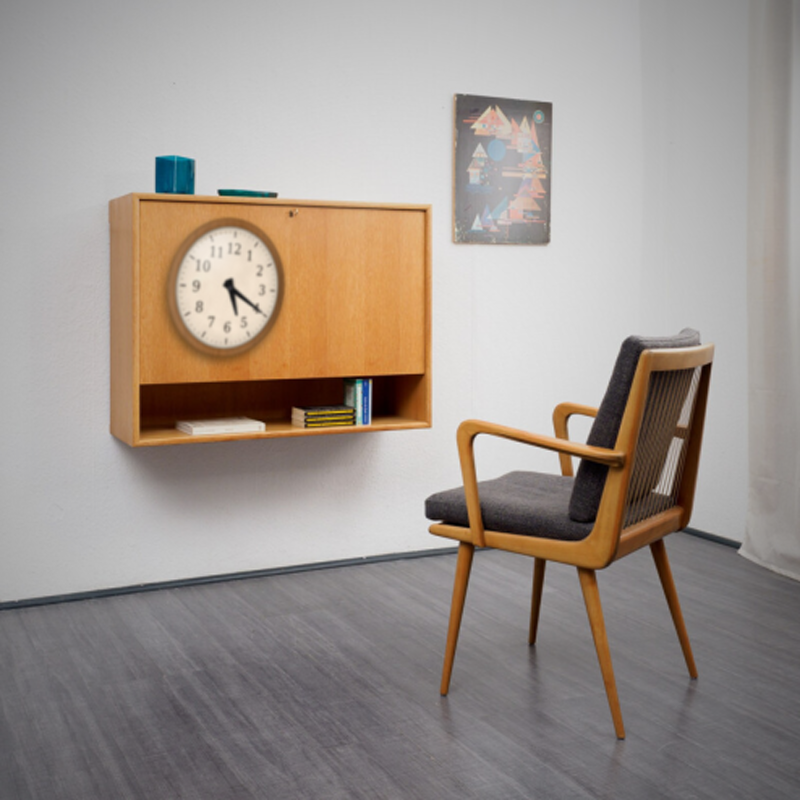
h=5 m=20
